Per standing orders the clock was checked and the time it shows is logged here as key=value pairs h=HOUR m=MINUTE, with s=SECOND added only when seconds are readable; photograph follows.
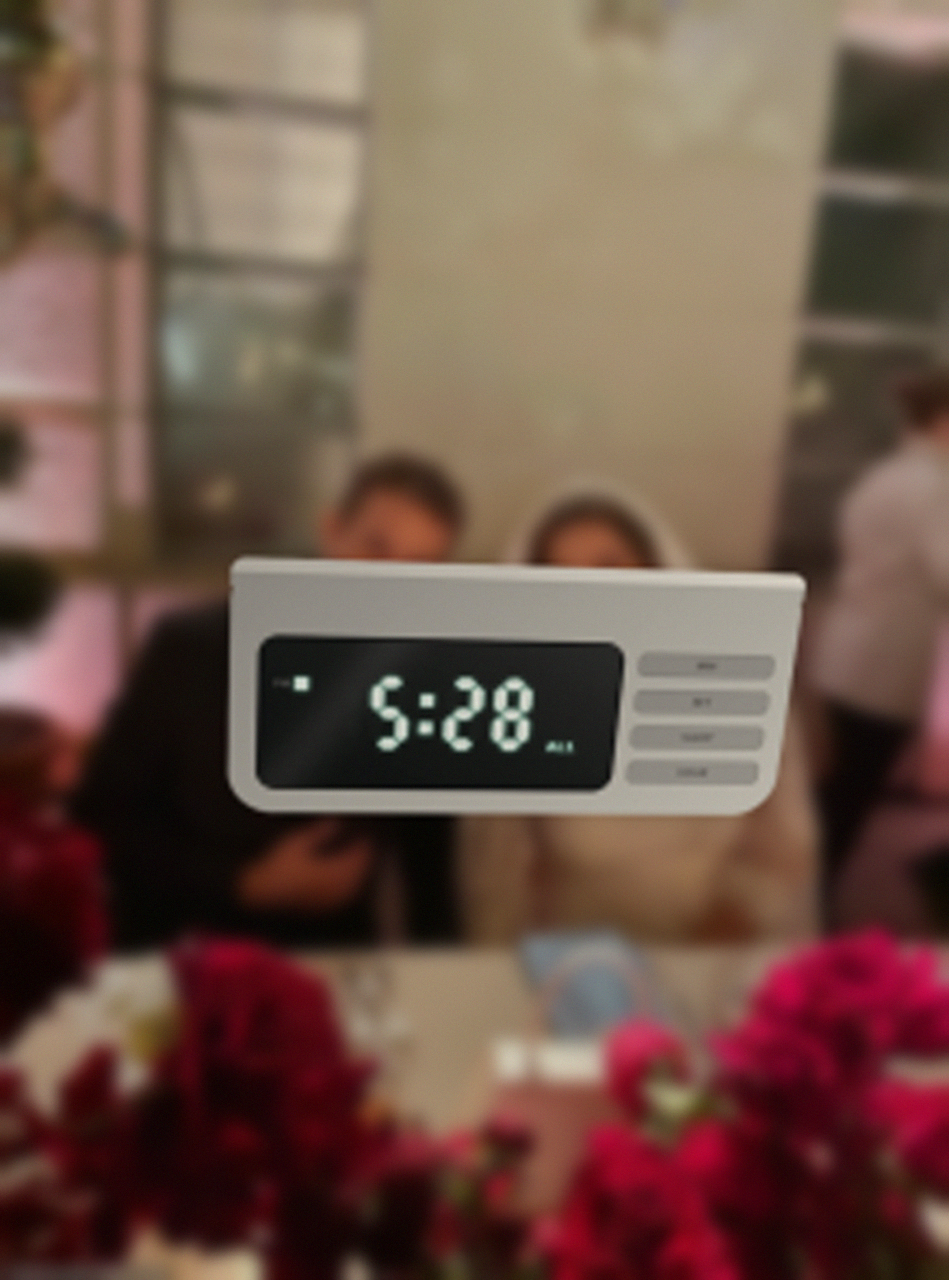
h=5 m=28
